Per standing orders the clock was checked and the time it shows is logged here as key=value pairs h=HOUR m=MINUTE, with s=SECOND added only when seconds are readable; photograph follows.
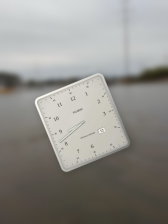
h=8 m=42
